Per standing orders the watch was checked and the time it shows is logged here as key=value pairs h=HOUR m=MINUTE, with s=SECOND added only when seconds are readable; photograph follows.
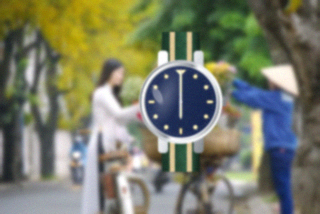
h=6 m=0
